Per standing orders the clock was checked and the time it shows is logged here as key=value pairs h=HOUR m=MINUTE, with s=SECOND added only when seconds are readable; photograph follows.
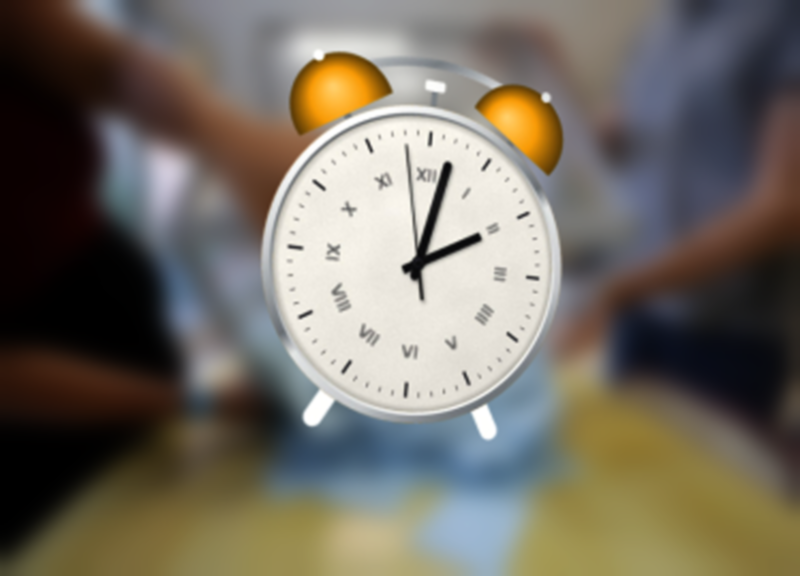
h=2 m=1 s=58
